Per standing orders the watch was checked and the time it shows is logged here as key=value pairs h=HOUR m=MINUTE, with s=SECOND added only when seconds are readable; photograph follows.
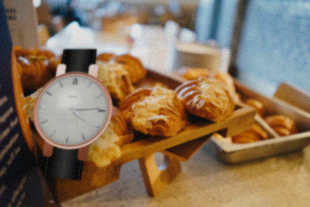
h=4 m=14
